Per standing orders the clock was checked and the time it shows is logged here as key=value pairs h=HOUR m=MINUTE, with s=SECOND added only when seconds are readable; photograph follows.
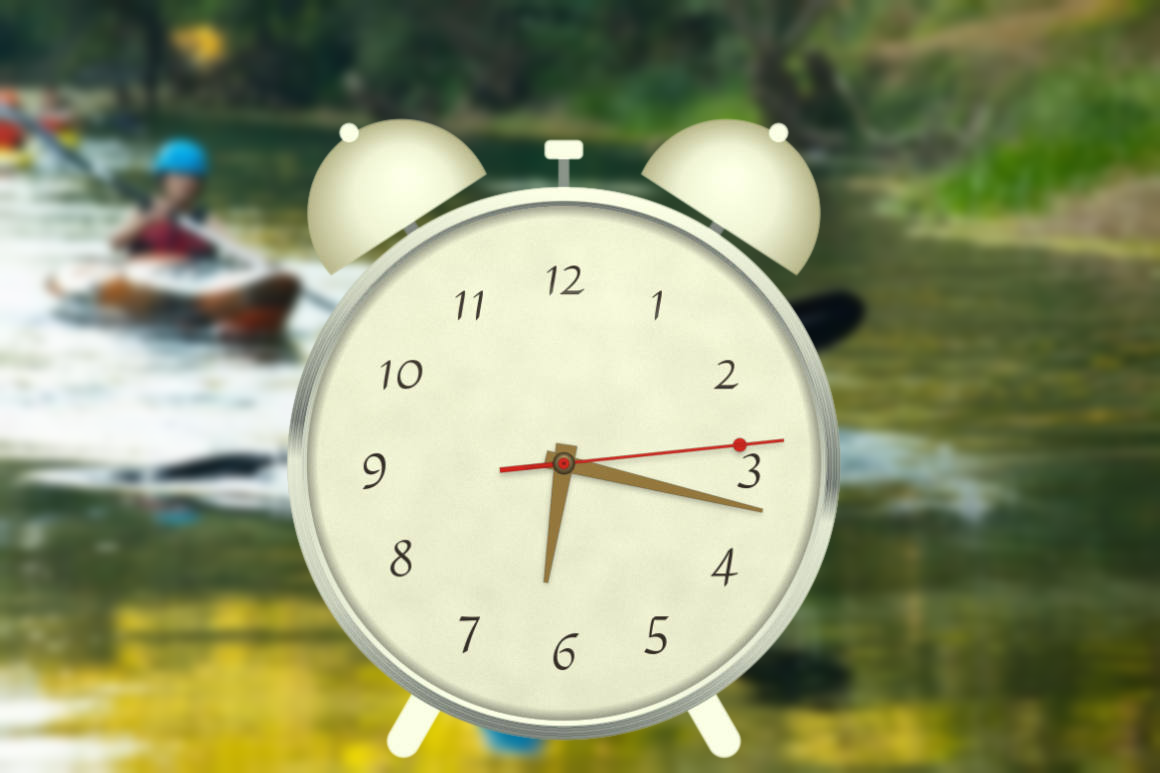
h=6 m=17 s=14
